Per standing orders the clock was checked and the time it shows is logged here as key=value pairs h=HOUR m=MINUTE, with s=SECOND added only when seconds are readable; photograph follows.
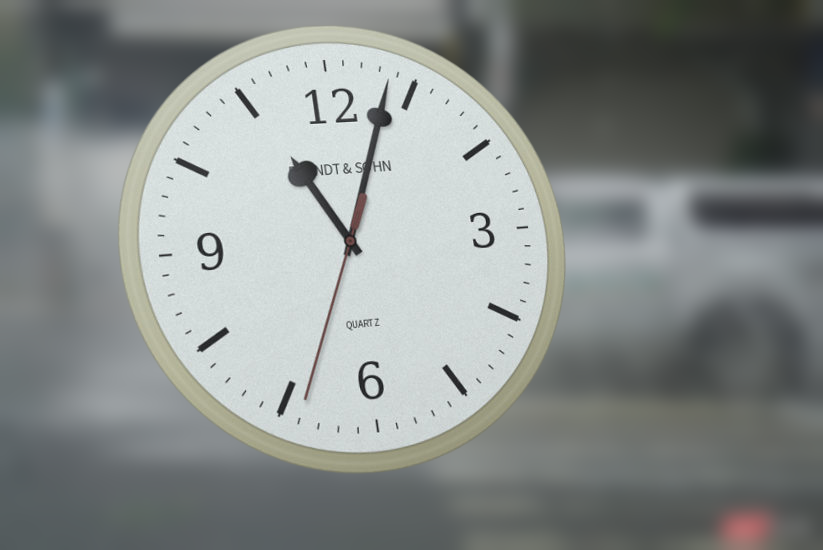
h=11 m=3 s=34
